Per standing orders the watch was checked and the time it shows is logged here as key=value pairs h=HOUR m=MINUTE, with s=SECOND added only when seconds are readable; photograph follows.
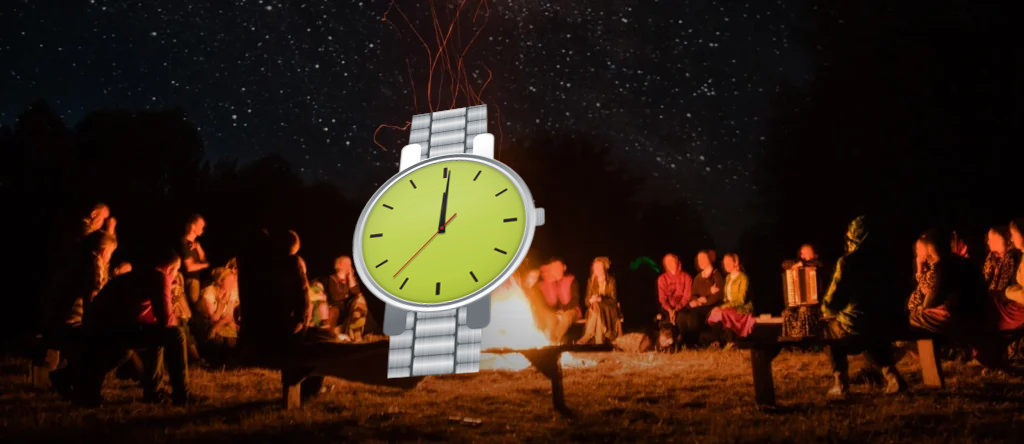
h=12 m=0 s=37
